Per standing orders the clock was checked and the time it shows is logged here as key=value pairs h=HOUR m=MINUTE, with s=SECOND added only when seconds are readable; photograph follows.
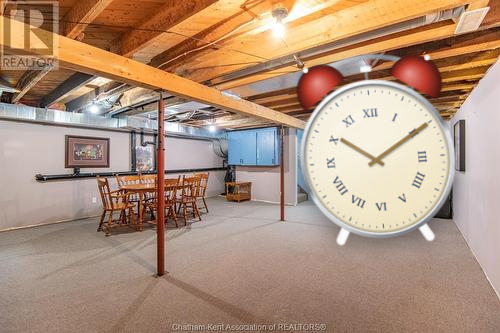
h=10 m=10
